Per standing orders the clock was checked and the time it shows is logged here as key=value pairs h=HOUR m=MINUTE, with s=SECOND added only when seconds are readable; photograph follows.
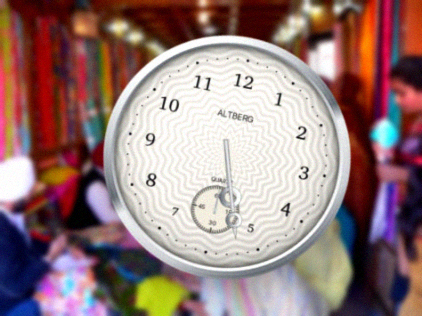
h=5 m=27
